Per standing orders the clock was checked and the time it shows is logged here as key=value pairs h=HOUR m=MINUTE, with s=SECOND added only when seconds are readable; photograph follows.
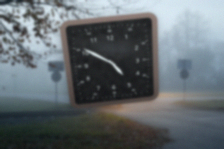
h=4 m=51
